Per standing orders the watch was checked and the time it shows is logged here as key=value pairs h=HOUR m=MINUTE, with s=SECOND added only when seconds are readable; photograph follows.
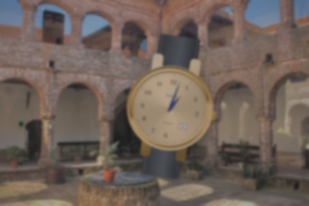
h=1 m=2
